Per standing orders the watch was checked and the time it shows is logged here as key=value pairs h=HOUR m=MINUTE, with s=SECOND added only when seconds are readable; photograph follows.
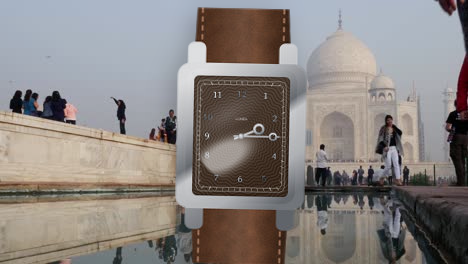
h=2 m=15
